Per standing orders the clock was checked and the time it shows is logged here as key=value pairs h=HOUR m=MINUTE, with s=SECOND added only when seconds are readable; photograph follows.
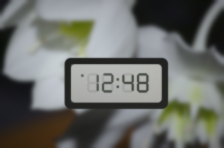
h=12 m=48
